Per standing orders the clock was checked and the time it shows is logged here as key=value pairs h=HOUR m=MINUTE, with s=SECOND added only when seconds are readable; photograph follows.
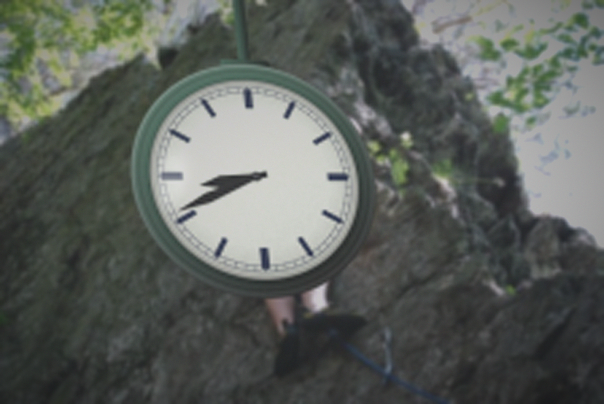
h=8 m=41
